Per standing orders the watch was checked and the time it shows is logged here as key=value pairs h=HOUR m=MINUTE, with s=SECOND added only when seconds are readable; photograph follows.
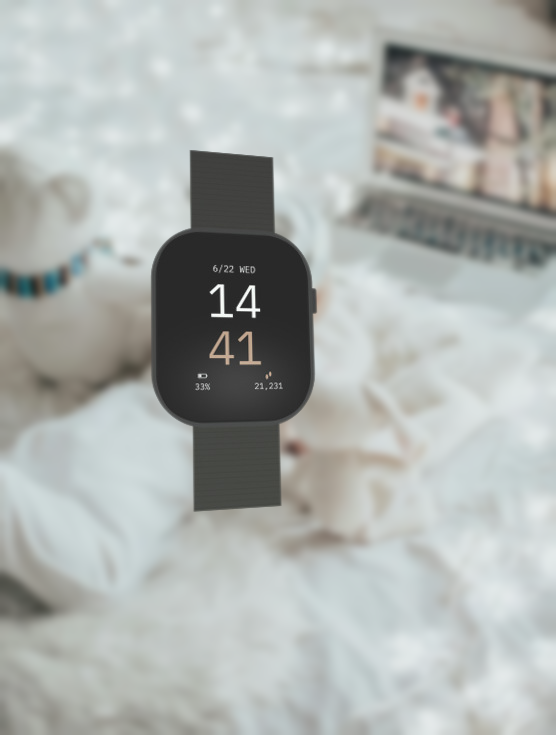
h=14 m=41
